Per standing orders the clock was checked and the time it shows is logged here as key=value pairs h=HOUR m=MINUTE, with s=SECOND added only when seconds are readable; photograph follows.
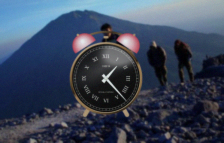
h=1 m=23
